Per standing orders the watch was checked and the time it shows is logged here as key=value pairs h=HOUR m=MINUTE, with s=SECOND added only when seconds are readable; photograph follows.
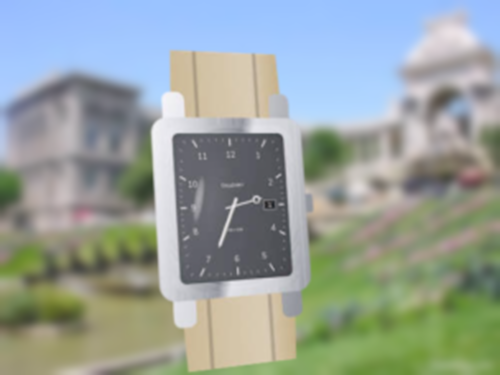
h=2 m=34
